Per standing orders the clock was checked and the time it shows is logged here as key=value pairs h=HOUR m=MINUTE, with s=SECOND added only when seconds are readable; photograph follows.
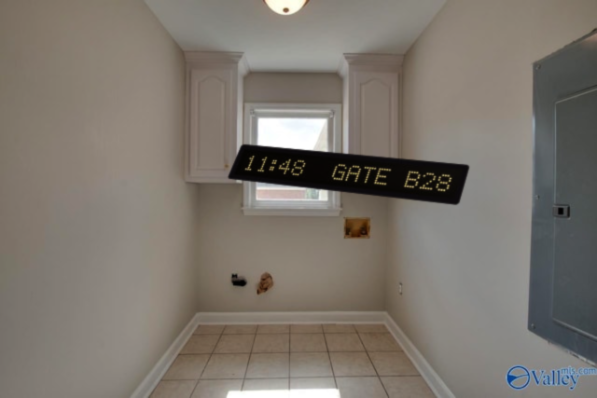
h=11 m=48
